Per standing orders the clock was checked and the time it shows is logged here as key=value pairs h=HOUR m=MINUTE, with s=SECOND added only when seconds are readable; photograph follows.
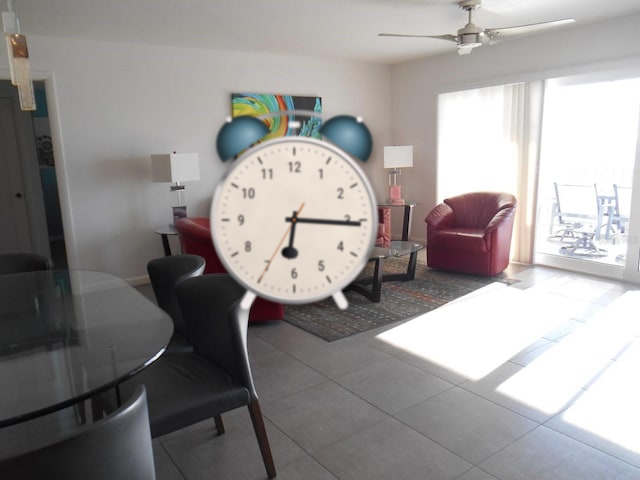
h=6 m=15 s=35
